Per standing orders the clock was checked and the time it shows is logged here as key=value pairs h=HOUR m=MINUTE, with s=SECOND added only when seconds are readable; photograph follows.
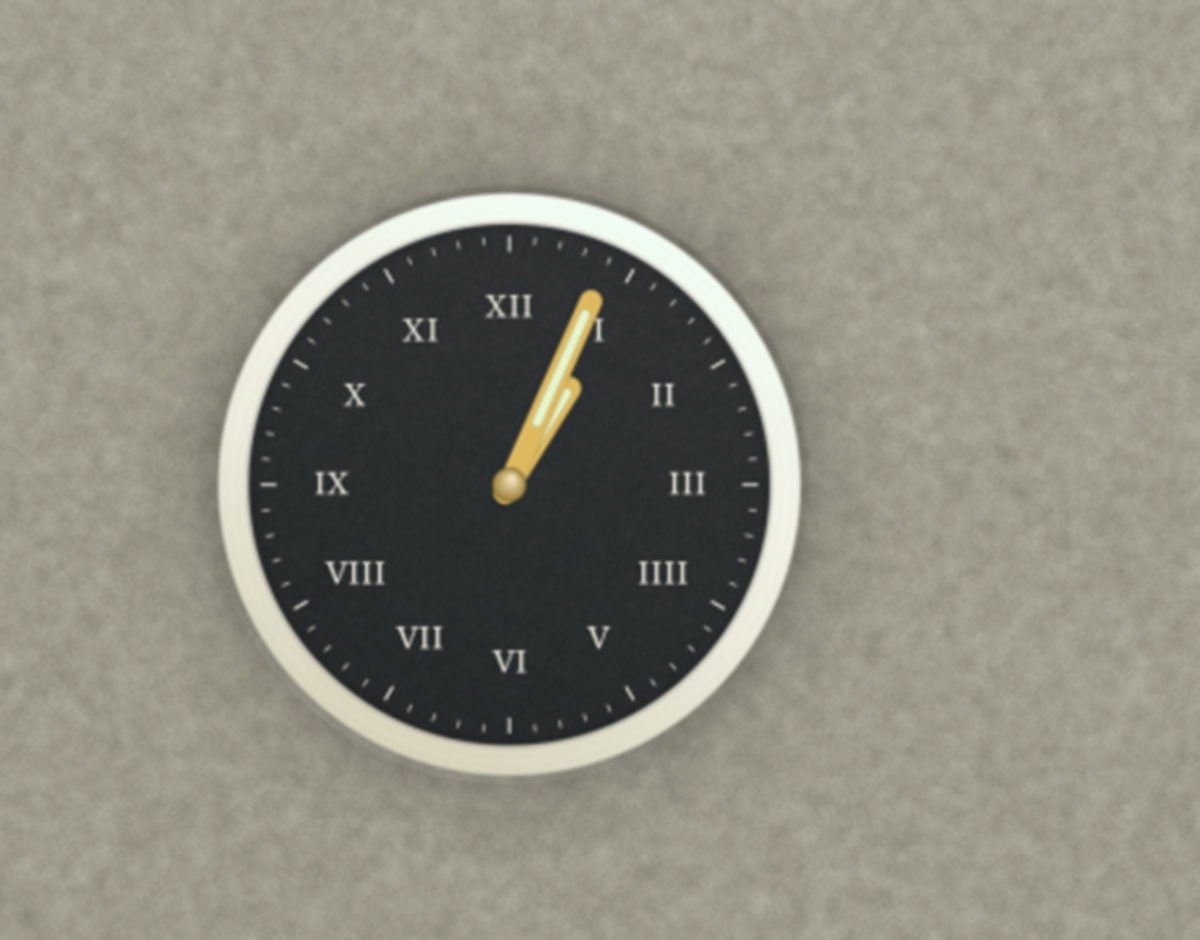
h=1 m=4
